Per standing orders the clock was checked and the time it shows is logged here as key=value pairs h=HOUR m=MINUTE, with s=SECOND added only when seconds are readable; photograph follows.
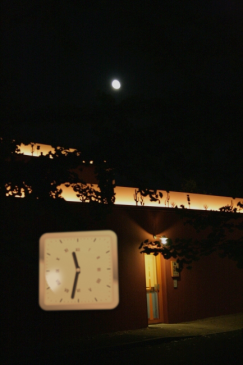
h=11 m=32
